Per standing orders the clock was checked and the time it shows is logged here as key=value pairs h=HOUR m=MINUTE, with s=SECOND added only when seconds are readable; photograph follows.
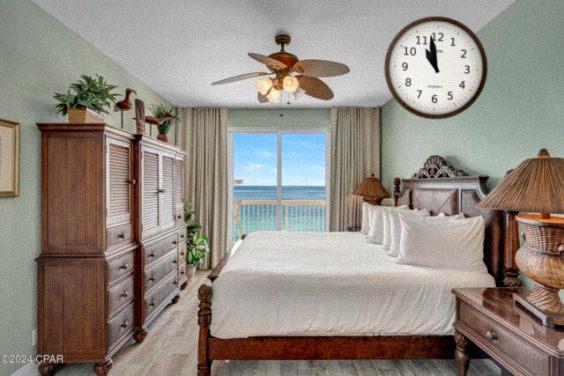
h=10 m=58
